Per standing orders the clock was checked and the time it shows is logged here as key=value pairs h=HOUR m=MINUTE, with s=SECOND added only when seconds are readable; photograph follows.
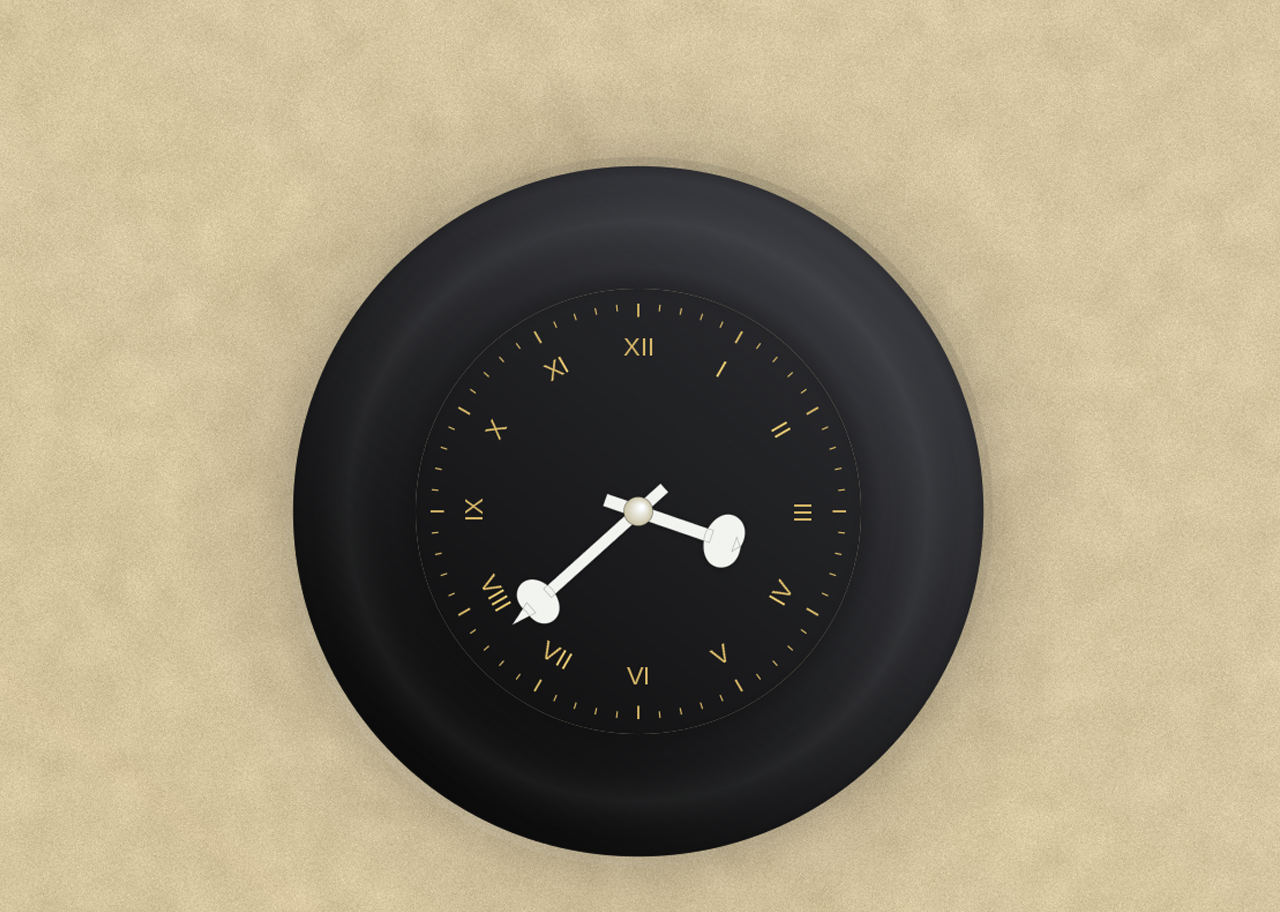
h=3 m=38
